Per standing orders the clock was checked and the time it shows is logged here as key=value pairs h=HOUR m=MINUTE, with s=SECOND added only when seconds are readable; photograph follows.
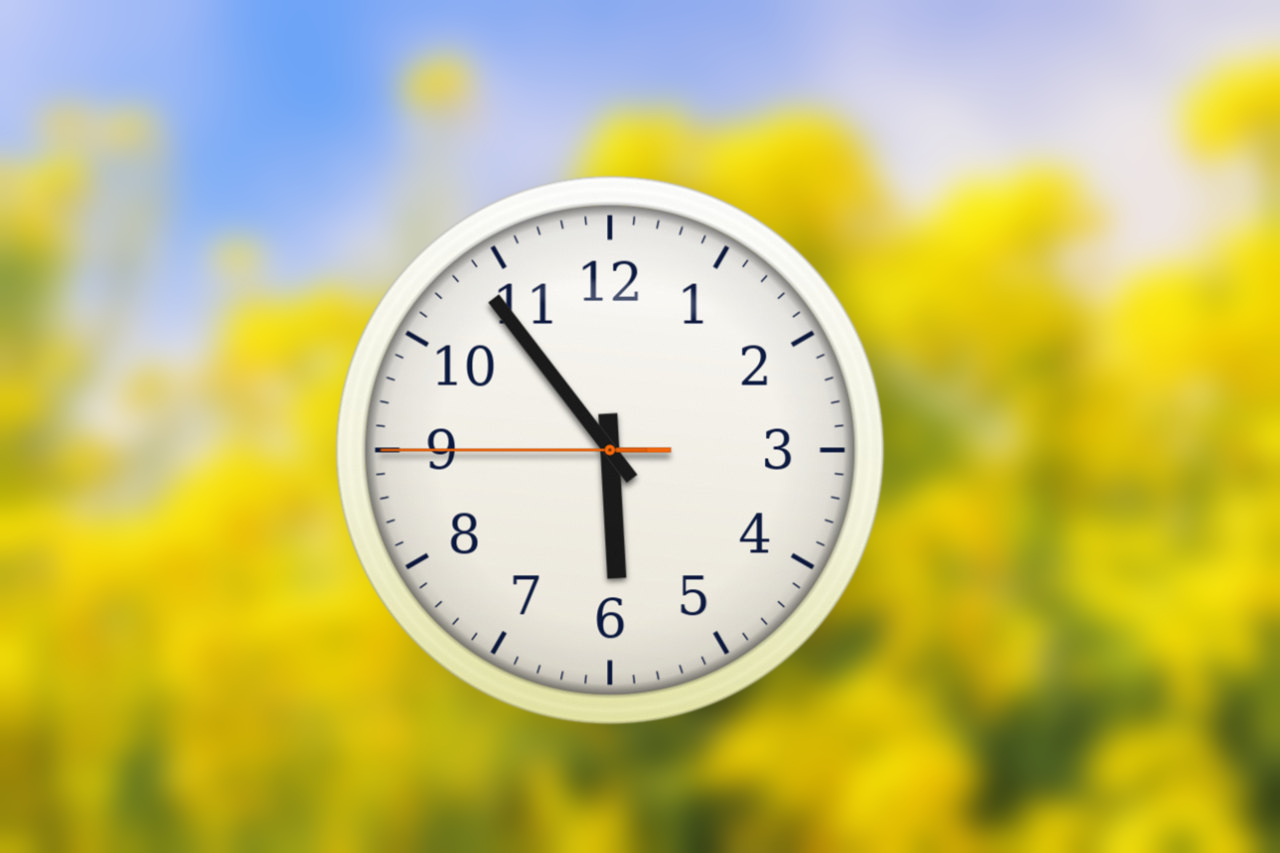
h=5 m=53 s=45
